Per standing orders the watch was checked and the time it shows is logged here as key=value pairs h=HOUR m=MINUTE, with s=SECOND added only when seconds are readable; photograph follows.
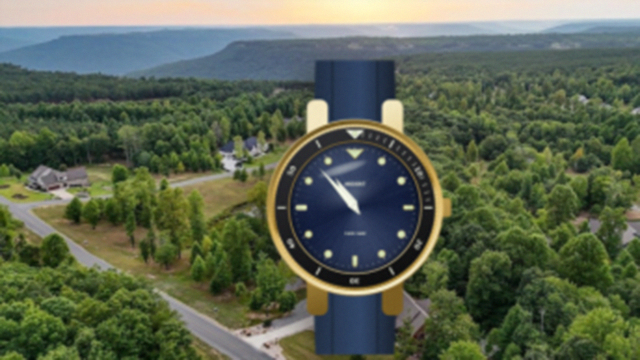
h=10 m=53
